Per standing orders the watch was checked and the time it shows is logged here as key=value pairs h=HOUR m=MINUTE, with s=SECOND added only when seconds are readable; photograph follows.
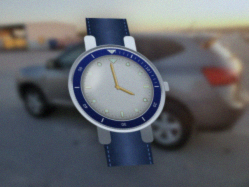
h=3 m=59
